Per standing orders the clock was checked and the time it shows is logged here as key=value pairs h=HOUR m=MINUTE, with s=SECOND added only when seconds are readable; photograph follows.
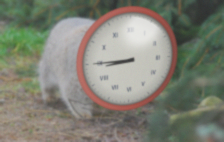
h=8 m=45
